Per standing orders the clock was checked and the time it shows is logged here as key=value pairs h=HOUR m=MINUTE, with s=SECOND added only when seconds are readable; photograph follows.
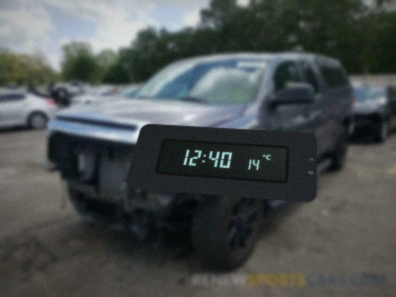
h=12 m=40
